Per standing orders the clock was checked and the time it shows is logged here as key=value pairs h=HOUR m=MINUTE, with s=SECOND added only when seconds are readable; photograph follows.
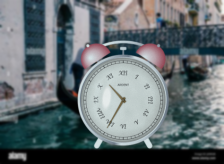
h=10 m=35
